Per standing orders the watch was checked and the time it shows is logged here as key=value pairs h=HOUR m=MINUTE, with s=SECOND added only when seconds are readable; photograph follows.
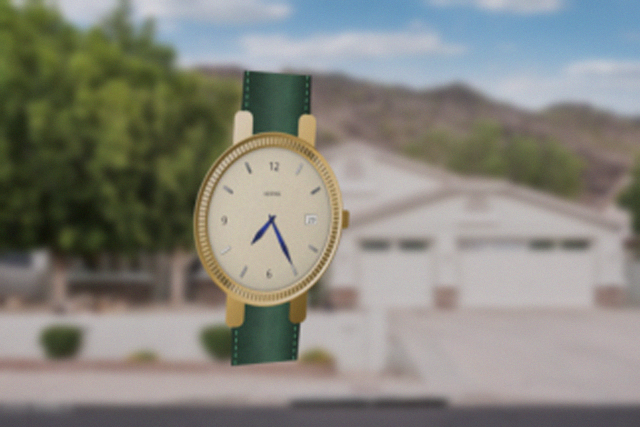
h=7 m=25
